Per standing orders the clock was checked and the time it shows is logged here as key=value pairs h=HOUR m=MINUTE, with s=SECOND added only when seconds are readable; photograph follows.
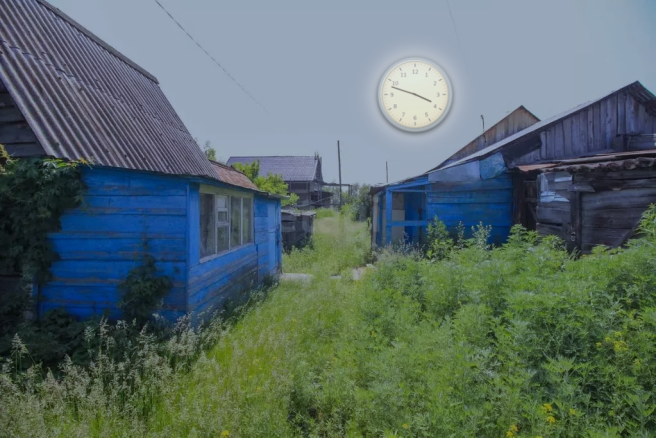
h=3 m=48
